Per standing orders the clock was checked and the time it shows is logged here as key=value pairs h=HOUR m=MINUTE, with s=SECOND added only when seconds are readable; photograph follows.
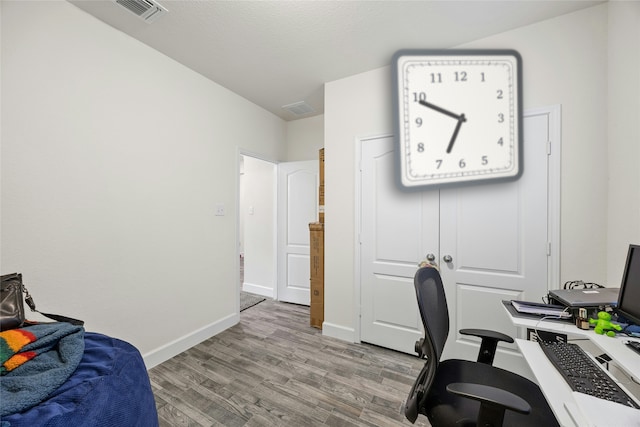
h=6 m=49
